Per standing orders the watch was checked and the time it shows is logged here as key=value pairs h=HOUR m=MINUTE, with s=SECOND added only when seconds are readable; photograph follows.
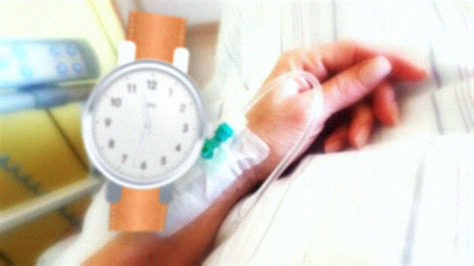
h=11 m=32
